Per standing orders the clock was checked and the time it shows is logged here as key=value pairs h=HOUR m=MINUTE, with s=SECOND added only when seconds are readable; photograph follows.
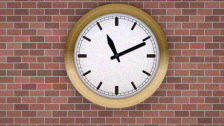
h=11 m=11
